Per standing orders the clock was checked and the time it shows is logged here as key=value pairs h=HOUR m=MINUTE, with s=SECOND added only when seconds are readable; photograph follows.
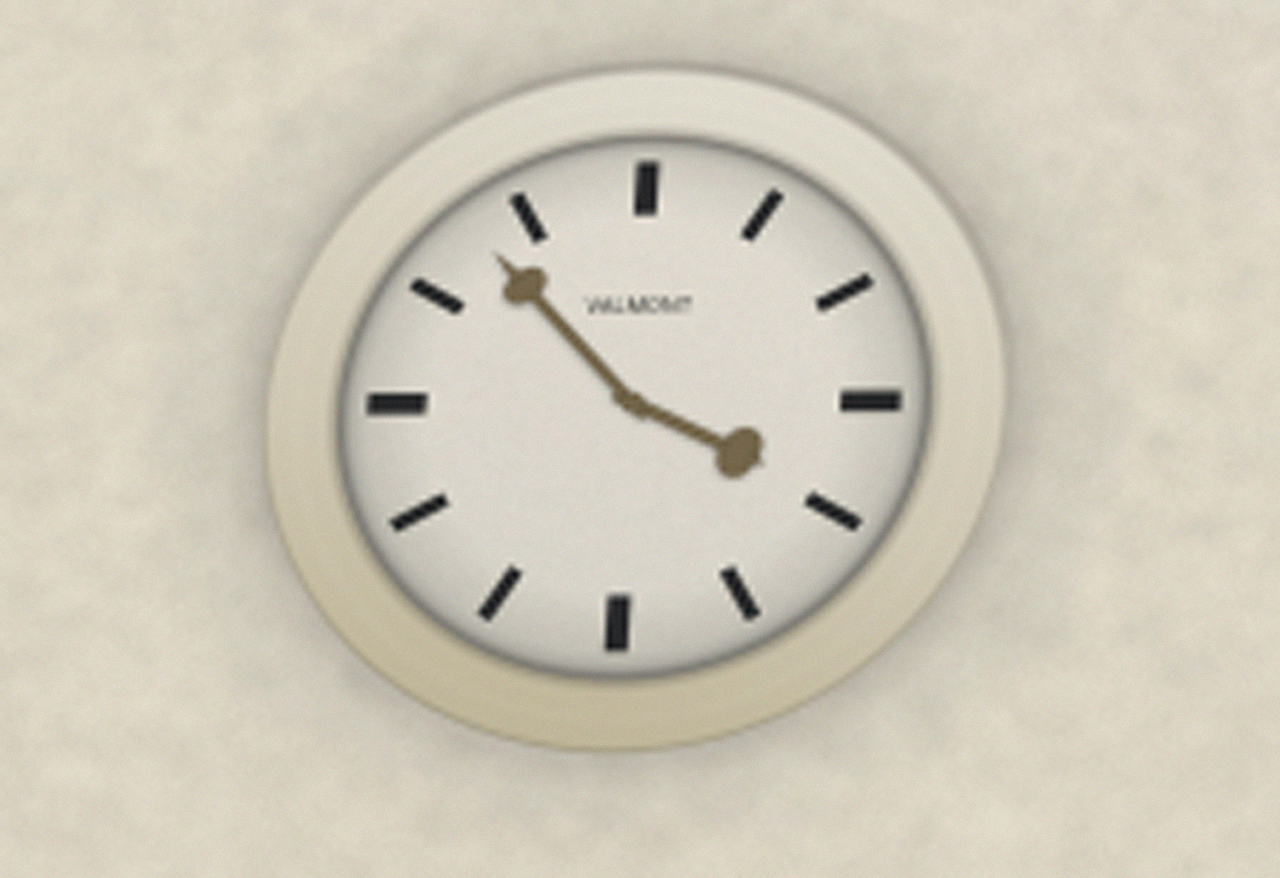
h=3 m=53
